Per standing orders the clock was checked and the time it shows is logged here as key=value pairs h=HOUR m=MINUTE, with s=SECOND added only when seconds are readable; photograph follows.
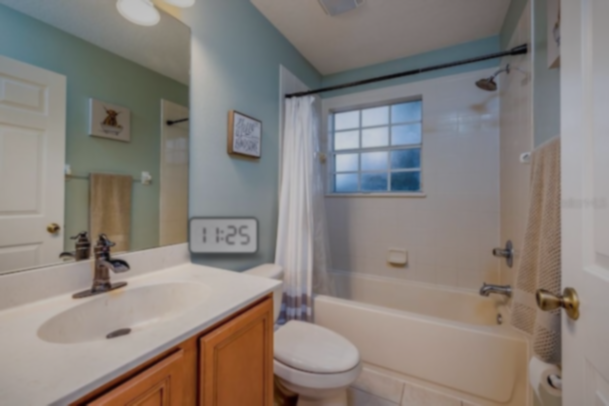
h=11 m=25
